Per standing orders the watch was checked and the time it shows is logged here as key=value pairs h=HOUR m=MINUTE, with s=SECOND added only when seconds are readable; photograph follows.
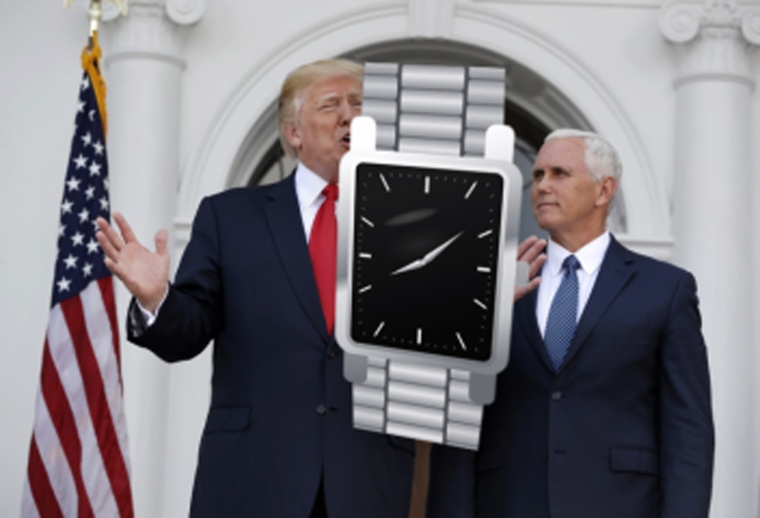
h=8 m=8
